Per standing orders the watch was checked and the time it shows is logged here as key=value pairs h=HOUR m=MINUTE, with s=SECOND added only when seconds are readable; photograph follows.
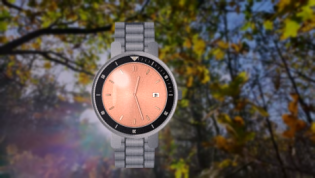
h=12 m=27
